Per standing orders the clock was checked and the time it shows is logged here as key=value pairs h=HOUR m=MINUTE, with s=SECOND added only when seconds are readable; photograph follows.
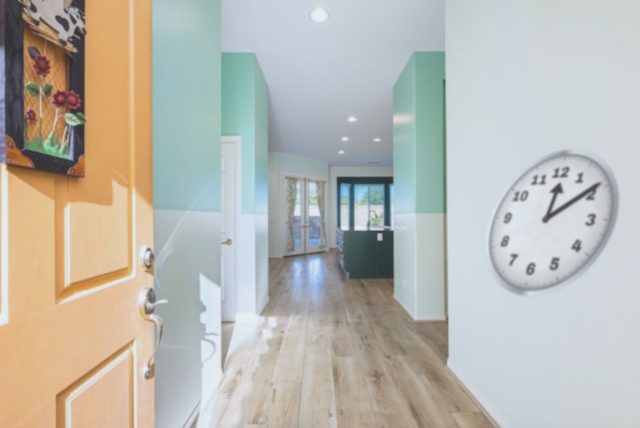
h=12 m=9
